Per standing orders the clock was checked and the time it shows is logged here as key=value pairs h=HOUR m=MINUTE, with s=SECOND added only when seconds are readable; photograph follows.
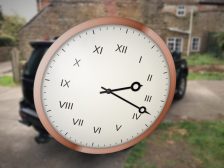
h=2 m=18
